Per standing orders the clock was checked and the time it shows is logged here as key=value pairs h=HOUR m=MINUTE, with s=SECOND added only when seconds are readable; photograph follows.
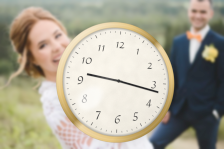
h=9 m=17
